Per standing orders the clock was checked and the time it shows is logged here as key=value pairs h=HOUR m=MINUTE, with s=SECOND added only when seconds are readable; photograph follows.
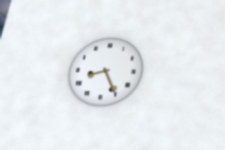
h=8 m=25
